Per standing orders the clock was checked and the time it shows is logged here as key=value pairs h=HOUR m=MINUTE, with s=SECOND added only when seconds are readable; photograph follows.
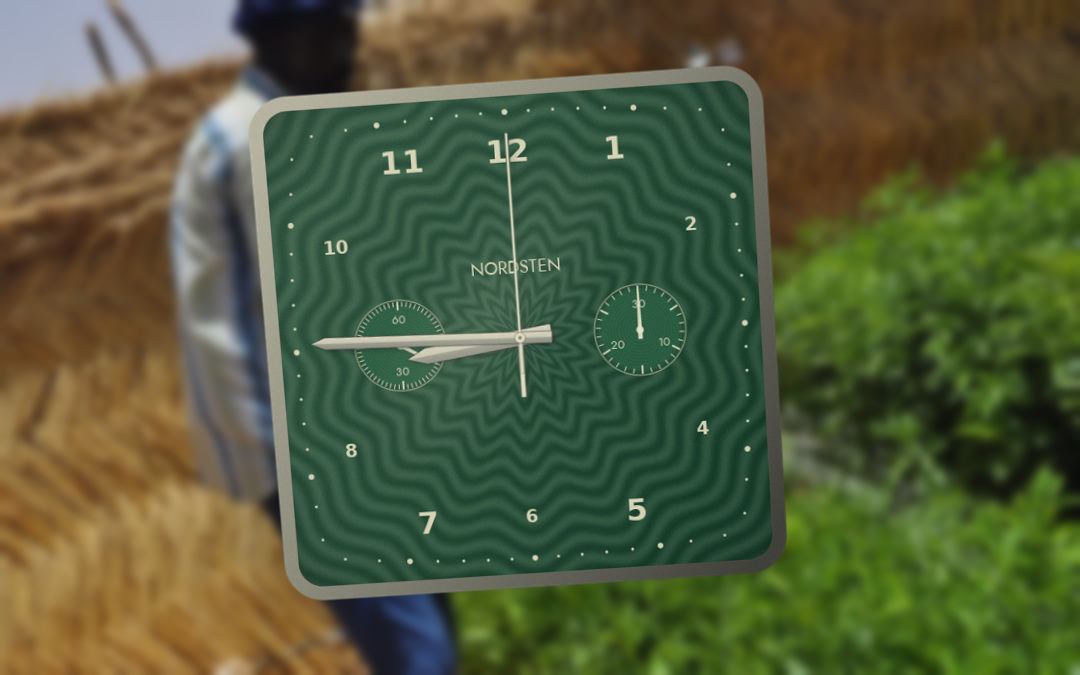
h=8 m=45 s=20
